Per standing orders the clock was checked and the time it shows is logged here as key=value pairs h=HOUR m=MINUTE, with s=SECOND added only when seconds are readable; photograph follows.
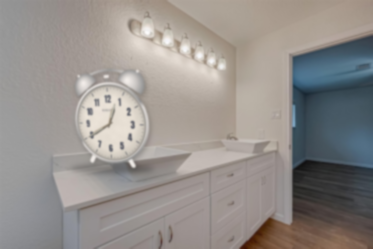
h=12 m=40
